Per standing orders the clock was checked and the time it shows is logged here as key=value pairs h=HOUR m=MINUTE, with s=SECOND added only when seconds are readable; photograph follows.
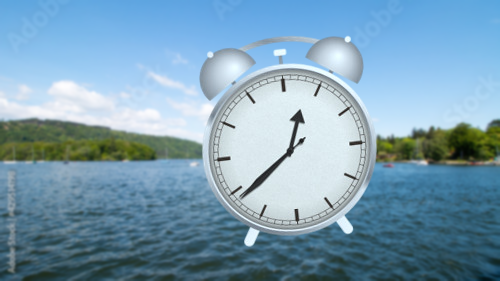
h=12 m=38 s=39
